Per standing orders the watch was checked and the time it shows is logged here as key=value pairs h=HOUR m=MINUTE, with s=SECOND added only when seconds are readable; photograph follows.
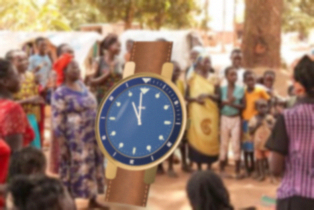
h=10 m=59
